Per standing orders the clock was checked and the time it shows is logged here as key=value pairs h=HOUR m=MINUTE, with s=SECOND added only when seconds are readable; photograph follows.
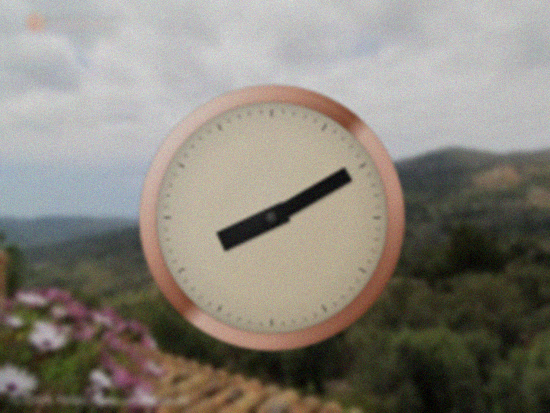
h=8 m=10
